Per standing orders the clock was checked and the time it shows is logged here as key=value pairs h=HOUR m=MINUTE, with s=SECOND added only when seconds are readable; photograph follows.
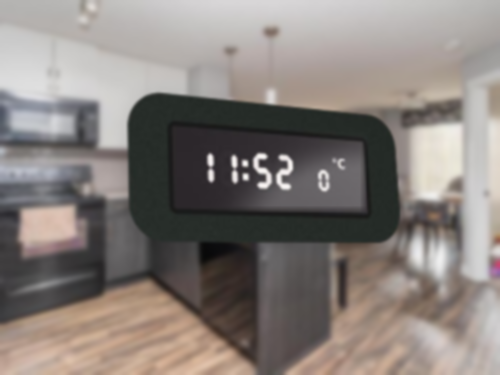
h=11 m=52
